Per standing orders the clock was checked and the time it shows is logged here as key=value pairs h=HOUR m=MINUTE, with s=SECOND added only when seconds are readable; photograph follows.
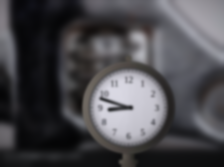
h=8 m=48
